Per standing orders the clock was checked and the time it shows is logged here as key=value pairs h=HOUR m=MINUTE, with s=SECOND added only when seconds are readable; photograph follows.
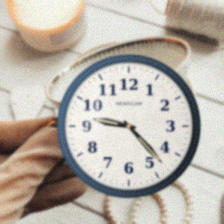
h=9 m=23
